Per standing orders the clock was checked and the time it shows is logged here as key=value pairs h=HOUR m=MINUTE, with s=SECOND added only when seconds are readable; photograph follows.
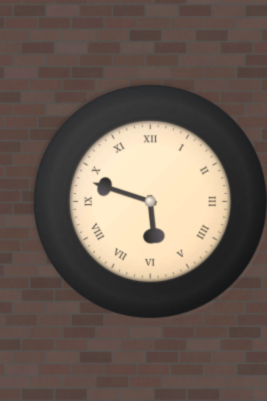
h=5 m=48
